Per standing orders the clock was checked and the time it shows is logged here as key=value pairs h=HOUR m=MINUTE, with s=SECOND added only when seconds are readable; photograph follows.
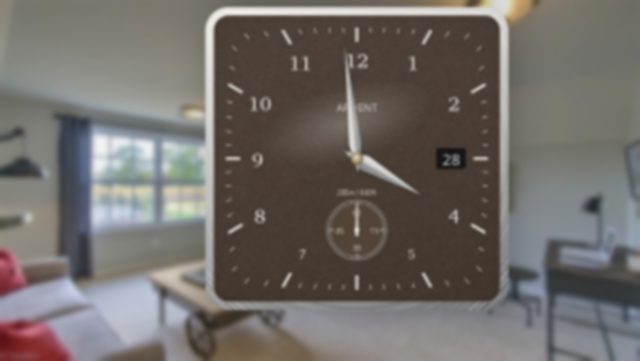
h=3 m=59
